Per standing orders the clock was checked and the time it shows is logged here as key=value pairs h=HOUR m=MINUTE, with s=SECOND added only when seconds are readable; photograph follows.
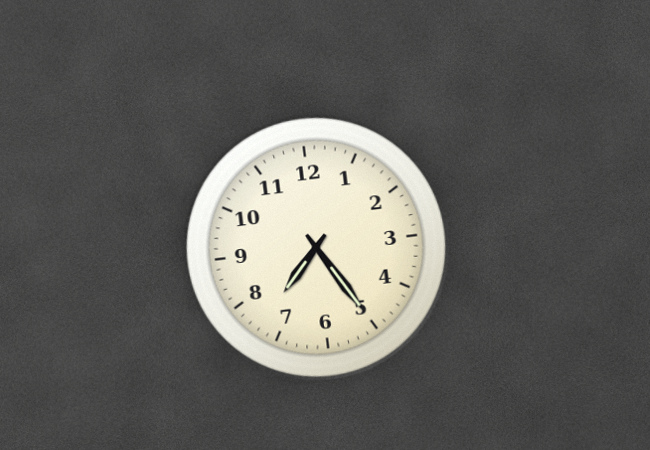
h=7 m=25
